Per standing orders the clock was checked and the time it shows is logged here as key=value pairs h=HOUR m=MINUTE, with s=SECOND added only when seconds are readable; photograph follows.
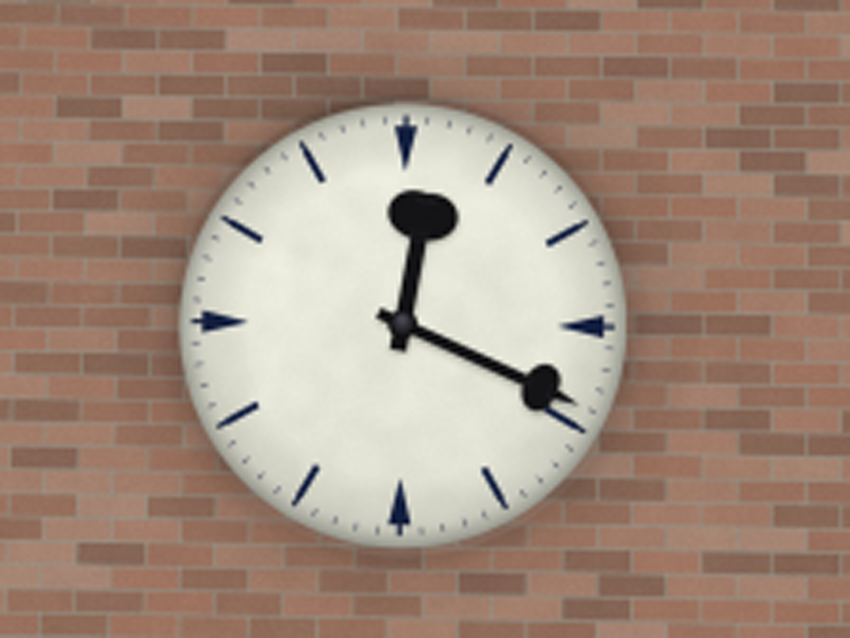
h=12 m=19
